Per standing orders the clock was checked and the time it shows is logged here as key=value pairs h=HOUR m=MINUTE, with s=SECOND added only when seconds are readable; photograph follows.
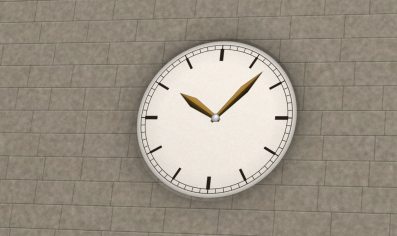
h=10 m=7
